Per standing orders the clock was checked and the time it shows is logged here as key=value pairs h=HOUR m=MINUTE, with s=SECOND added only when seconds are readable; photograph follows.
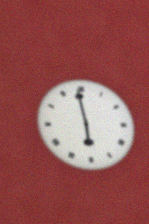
h=5 m=59
